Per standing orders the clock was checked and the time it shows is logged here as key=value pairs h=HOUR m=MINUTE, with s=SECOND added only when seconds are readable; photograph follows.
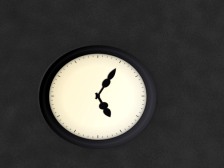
h=5 m=5
